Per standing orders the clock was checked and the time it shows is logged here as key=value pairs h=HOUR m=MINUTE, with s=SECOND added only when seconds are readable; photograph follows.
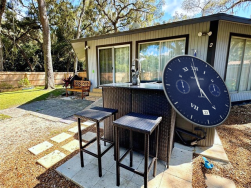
h=4 m=59
